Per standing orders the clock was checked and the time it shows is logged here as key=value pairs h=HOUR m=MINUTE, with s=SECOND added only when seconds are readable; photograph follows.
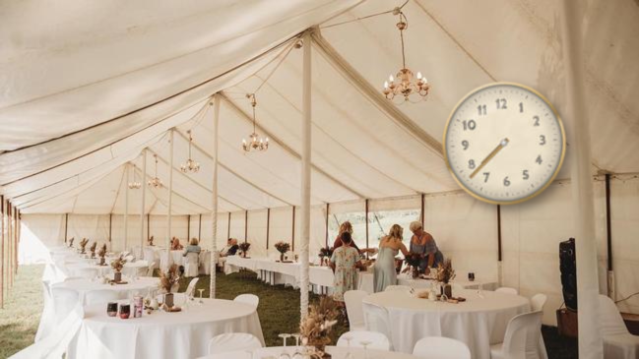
h=7 m=38
